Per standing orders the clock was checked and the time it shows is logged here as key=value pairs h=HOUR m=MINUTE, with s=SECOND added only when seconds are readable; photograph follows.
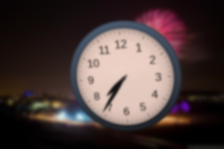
h=7 m=36
